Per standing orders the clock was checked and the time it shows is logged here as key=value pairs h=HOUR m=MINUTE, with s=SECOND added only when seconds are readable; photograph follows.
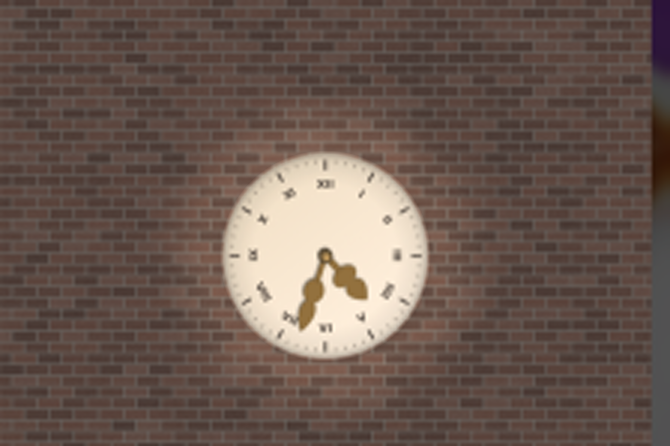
h=4 m=33
